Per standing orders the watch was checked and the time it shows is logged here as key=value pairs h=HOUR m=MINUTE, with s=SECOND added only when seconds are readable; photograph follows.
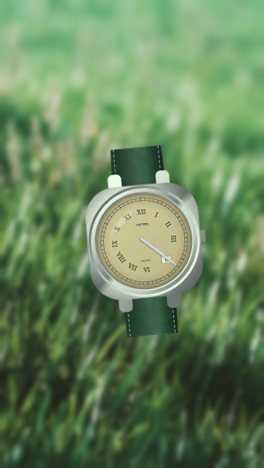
h=4 m=22
